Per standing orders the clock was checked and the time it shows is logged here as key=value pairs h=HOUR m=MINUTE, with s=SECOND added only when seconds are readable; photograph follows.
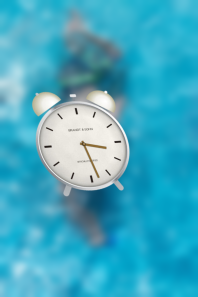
h=3 m=28
